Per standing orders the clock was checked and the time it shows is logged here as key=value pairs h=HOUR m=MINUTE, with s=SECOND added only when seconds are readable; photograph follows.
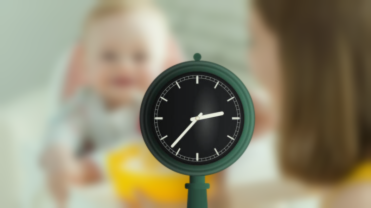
h=2 m=37
